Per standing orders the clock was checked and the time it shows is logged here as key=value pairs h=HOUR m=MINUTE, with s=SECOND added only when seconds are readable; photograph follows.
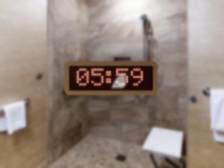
h=5 m=59
